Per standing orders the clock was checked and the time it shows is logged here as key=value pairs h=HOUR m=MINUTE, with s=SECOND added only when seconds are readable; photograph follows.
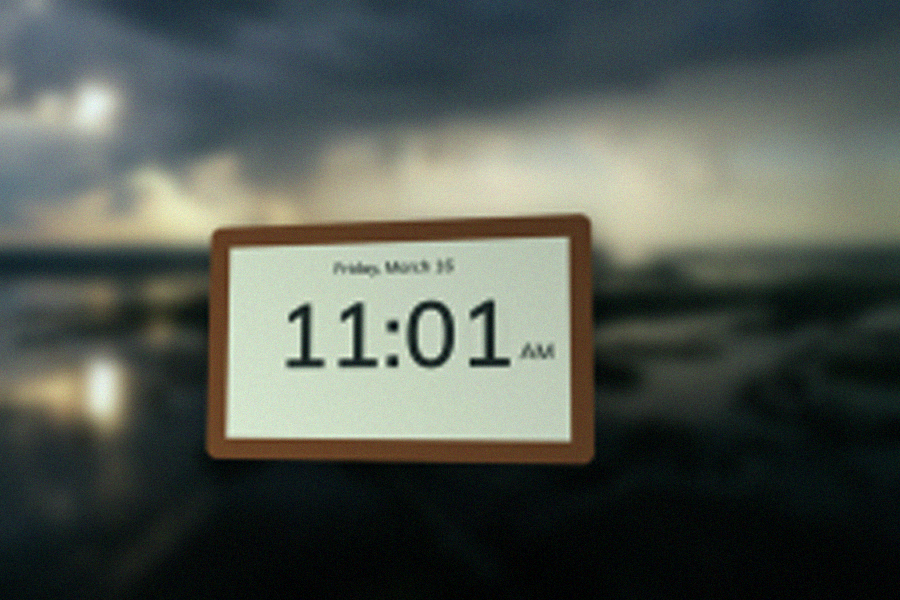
h=11 m=1
